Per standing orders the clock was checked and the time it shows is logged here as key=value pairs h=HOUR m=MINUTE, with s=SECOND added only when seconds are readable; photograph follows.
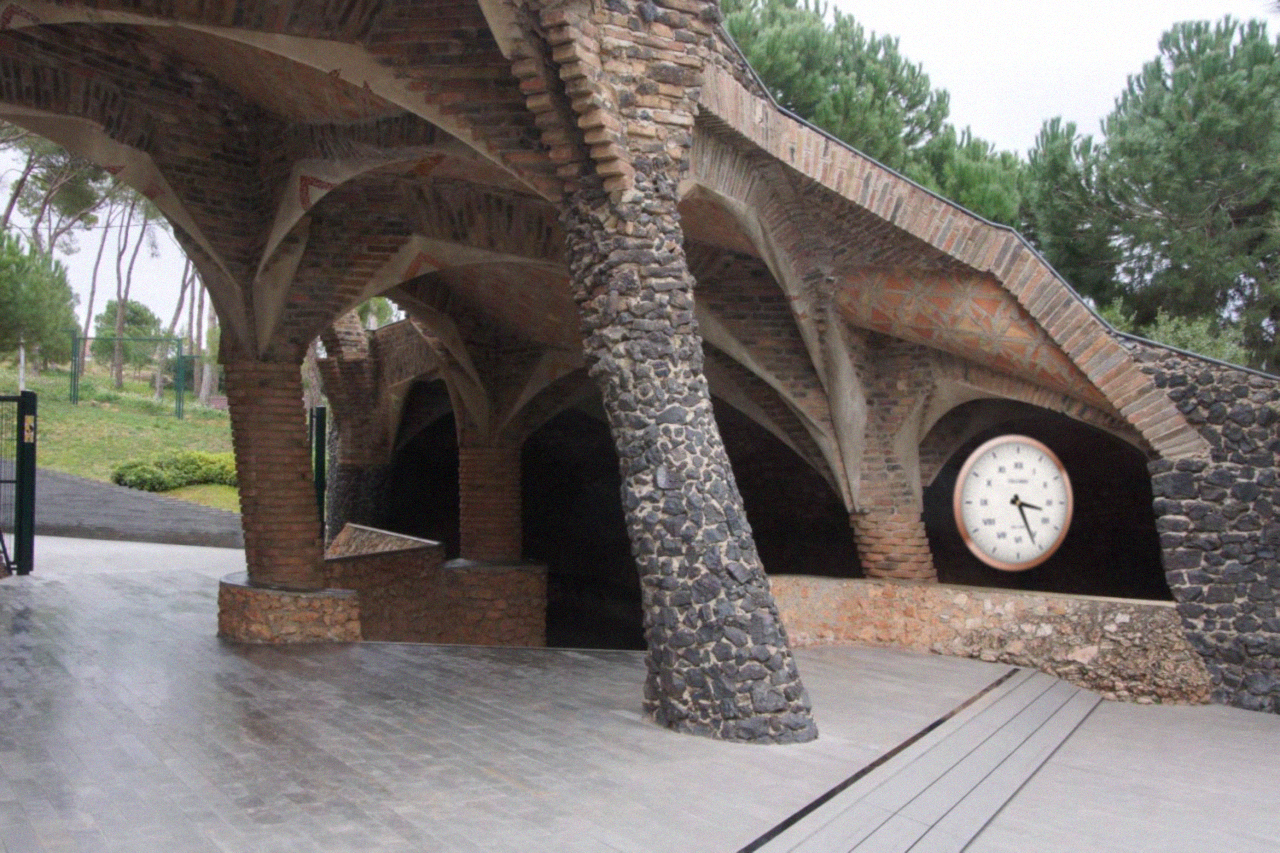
h=3 m=26
